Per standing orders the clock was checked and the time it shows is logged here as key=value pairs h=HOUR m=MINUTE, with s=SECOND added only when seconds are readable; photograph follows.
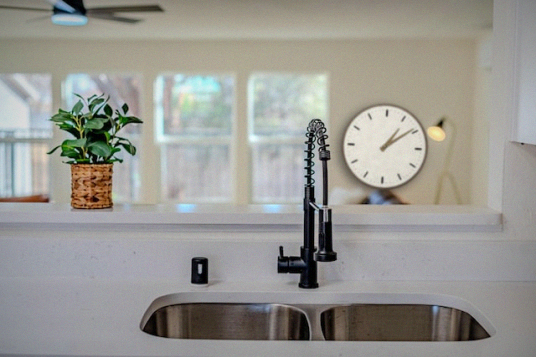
h=1 m=9
